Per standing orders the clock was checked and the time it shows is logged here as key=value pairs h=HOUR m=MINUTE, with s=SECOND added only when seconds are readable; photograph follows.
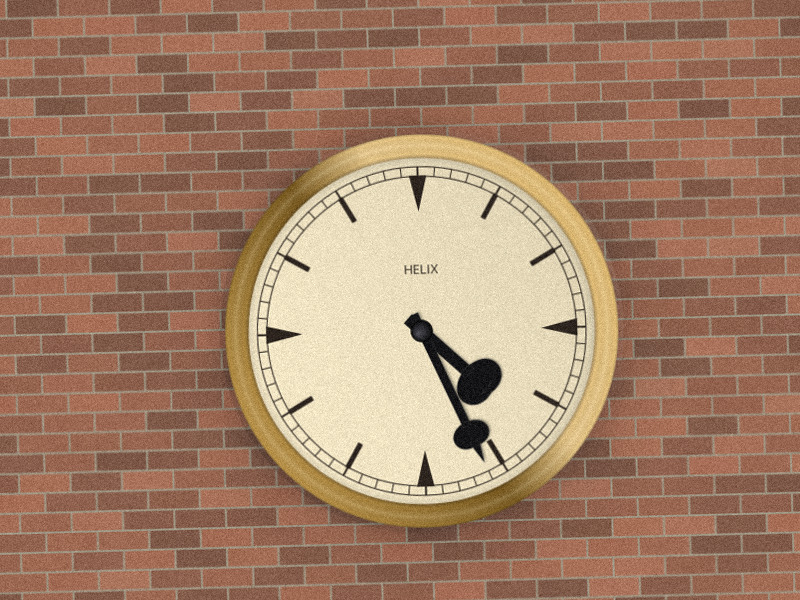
h=4 m=26
